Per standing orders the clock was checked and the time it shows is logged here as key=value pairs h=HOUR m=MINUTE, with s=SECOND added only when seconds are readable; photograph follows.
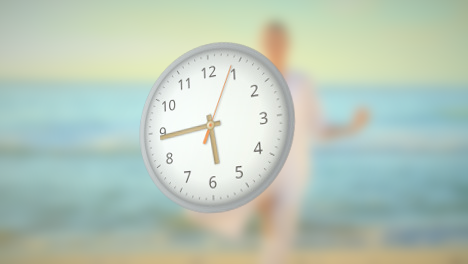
h=5 m=44 s=4
